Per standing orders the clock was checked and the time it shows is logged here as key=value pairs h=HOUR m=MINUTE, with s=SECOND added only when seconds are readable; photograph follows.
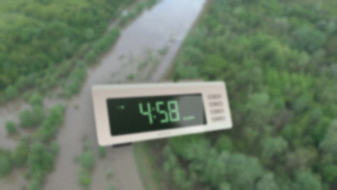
h=4 m=58
